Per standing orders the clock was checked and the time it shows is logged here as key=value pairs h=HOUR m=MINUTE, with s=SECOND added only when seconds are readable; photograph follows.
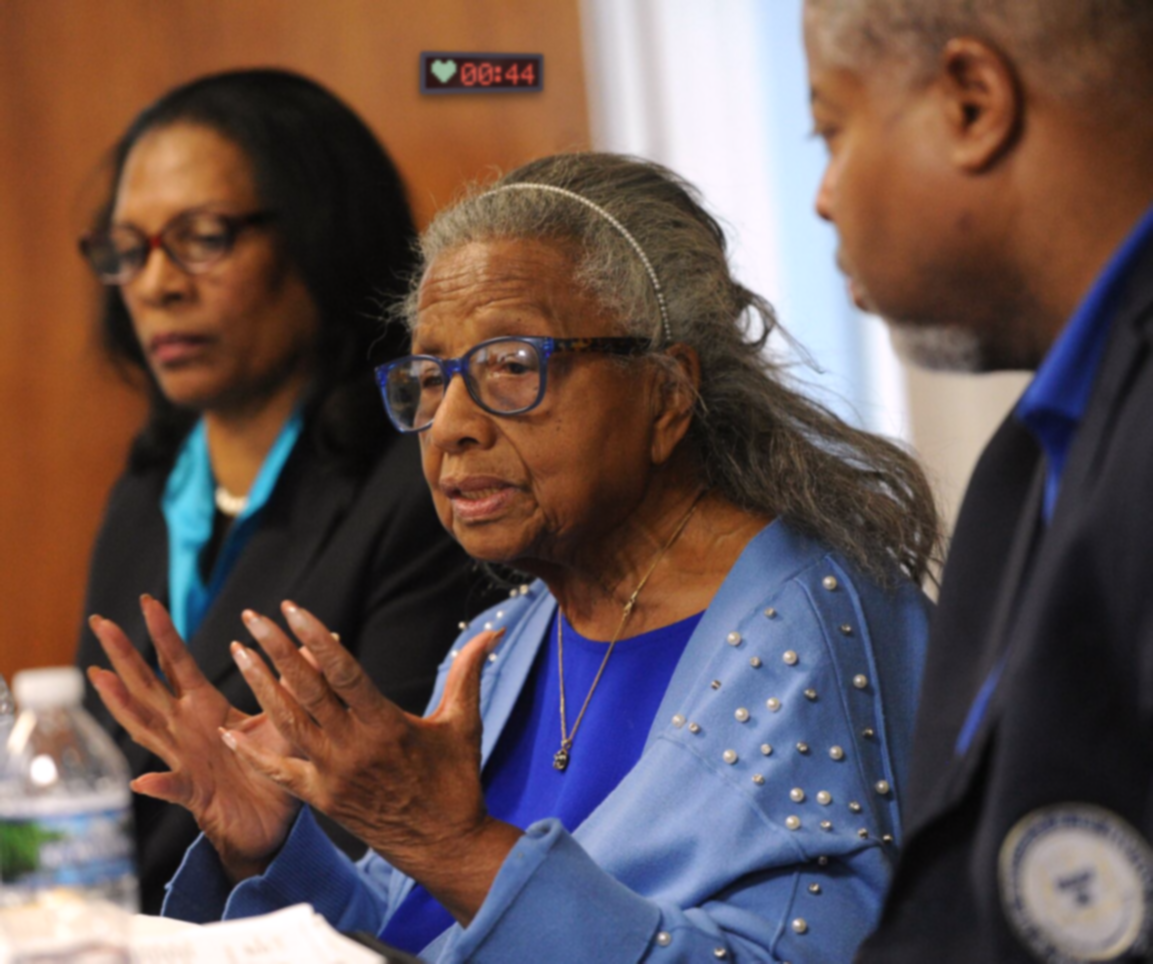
h=0 m=44
